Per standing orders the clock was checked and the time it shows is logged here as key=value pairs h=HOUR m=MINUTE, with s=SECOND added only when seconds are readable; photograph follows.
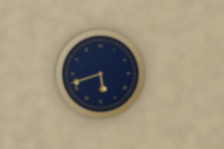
h=5 m=42
